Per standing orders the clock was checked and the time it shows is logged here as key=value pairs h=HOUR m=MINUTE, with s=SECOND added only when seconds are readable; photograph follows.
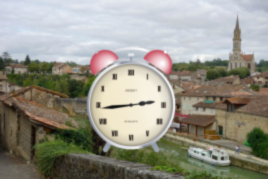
h=2 m=44
